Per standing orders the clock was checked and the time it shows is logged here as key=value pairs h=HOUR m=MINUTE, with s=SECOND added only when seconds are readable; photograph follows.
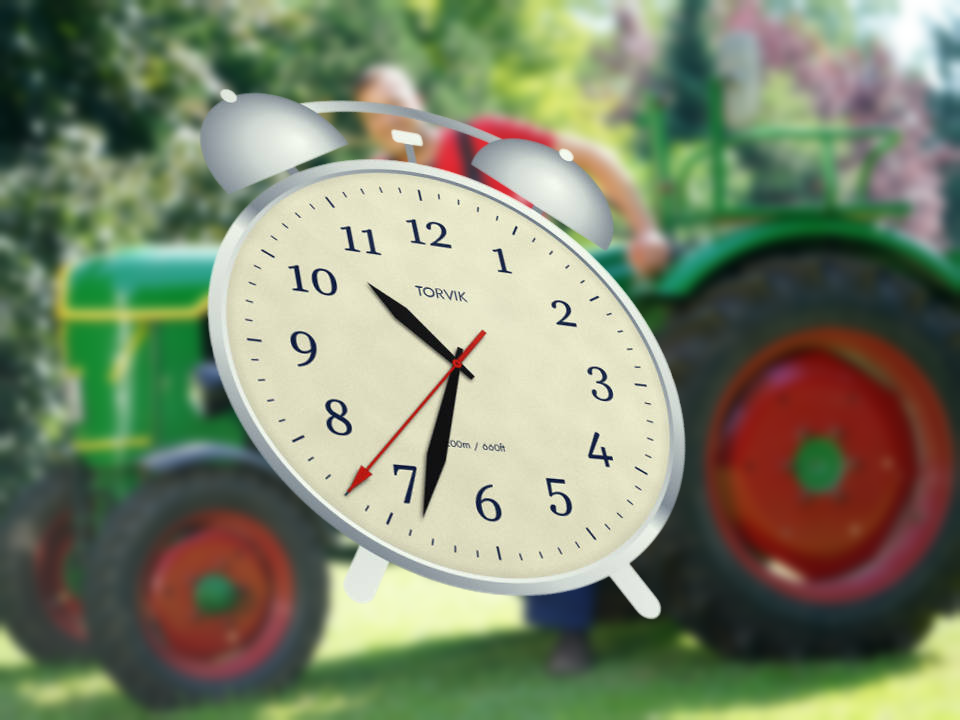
h=10 m=33 s=37
